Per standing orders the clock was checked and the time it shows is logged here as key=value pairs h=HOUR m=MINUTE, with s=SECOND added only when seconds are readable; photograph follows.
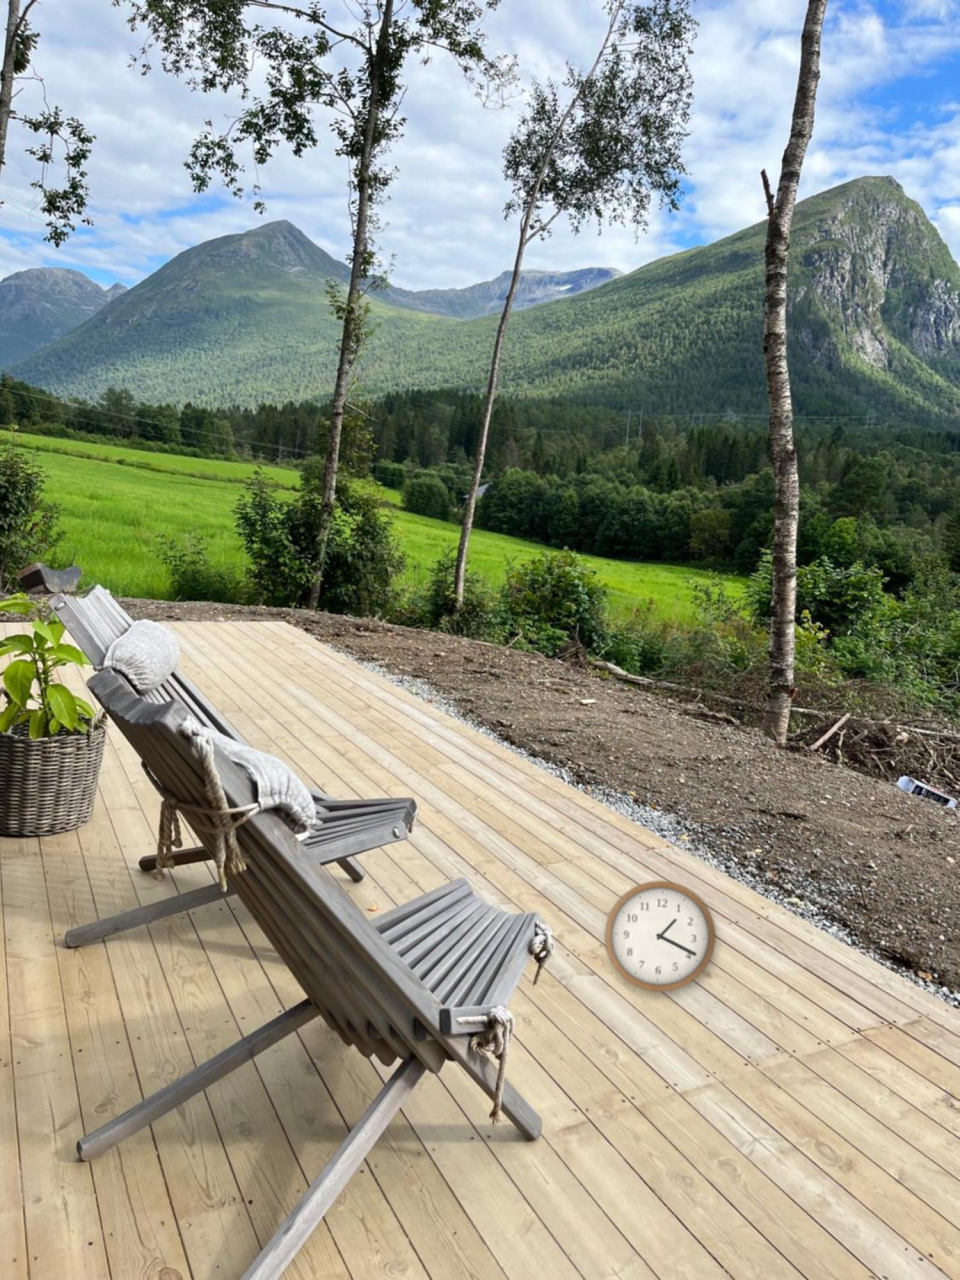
h=1 m=19
